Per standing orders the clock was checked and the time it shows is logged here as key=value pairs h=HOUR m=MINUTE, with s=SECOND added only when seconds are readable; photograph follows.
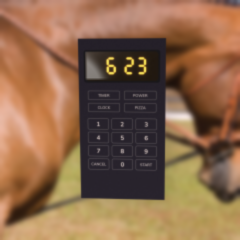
h=6 m=23
